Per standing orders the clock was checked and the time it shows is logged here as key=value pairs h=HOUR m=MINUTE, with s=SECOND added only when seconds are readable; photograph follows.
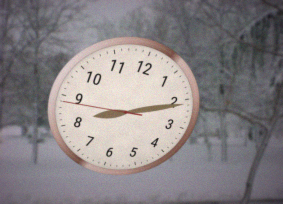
h=8 m=10 s=44
